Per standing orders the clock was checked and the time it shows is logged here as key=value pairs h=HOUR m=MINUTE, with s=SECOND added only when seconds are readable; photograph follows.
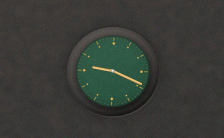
h=9 m=19
